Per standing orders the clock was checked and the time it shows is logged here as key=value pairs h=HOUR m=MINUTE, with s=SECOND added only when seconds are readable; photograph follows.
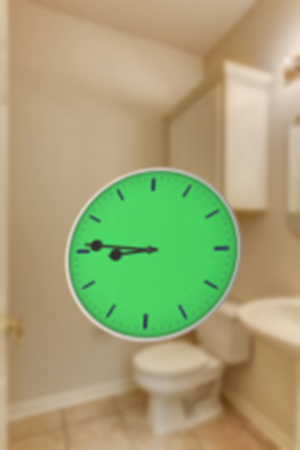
h=8 m=46
